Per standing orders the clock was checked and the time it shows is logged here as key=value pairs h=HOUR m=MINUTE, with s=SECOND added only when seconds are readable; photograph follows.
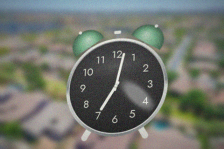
h=7 m=2
